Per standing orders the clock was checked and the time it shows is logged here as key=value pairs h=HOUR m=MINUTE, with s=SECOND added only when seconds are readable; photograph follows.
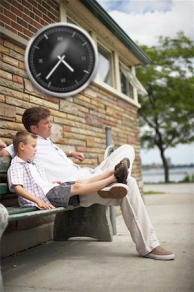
h=4 m=37
